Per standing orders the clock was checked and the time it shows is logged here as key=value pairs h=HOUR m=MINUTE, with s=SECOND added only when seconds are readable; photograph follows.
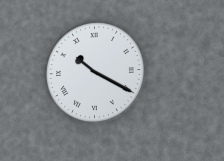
h=10 m=20
